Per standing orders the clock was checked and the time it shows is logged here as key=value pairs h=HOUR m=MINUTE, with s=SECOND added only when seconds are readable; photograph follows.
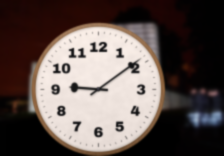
h=9 m=9
